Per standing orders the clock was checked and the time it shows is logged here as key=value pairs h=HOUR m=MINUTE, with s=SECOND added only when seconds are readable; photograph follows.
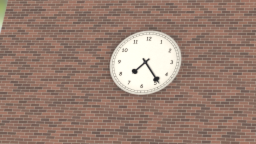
h=7 m=24
